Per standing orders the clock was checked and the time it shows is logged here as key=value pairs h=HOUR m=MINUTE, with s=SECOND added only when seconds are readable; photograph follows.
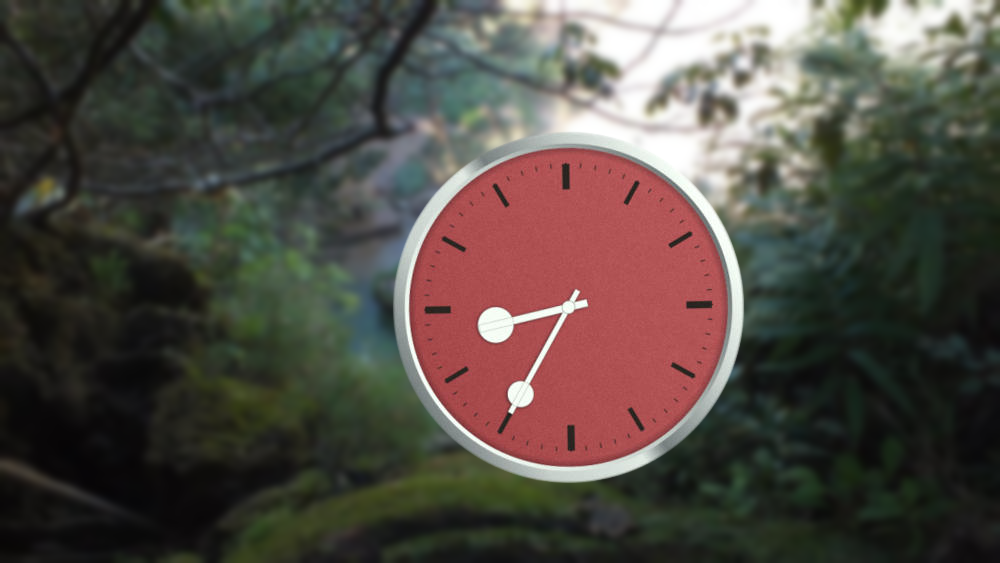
h=8 m=35
